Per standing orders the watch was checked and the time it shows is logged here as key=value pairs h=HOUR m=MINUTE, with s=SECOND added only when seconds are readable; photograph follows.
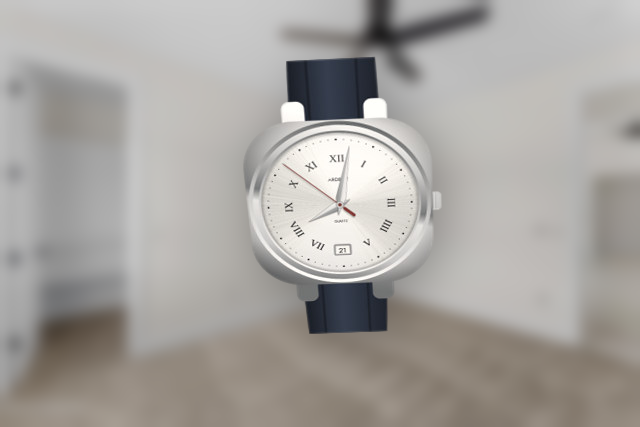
h=8 m=1 s=52
